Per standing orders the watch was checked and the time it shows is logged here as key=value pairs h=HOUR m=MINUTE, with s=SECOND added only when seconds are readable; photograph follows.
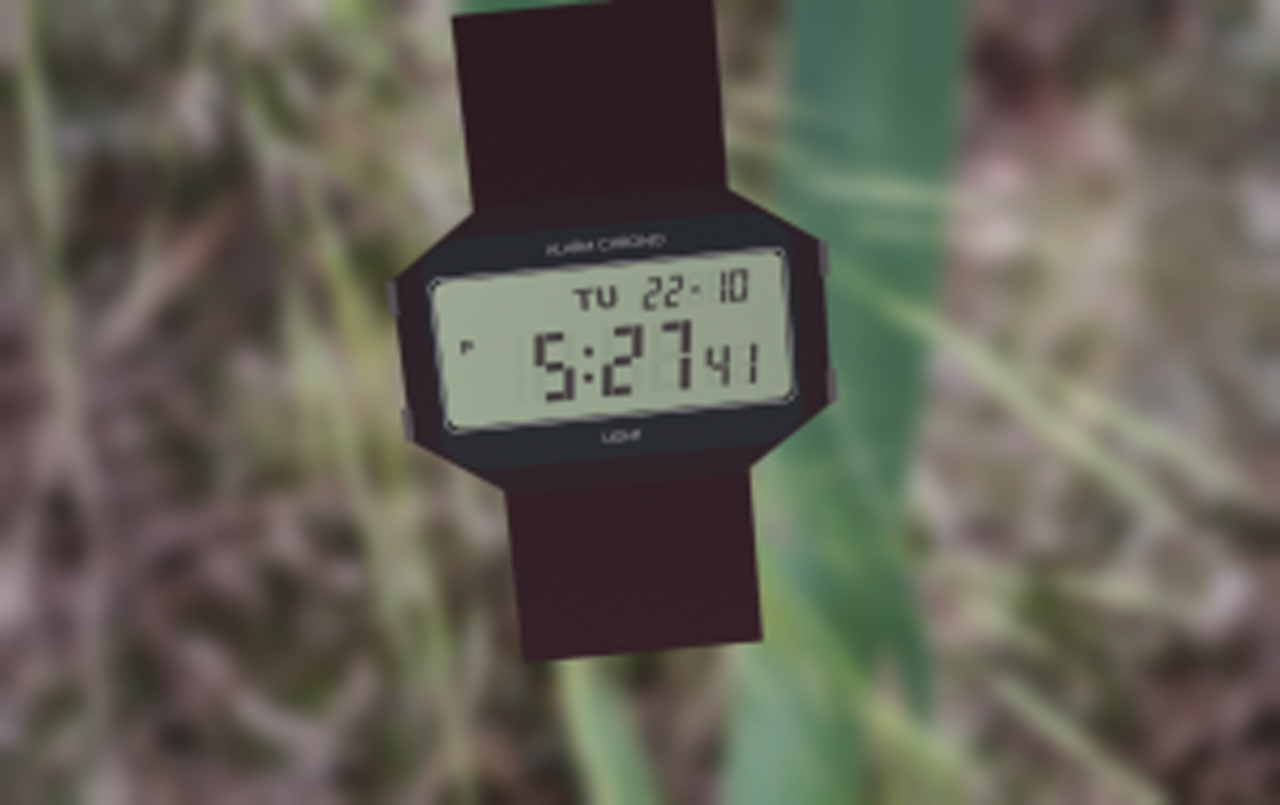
h=5 m=27 s=41
